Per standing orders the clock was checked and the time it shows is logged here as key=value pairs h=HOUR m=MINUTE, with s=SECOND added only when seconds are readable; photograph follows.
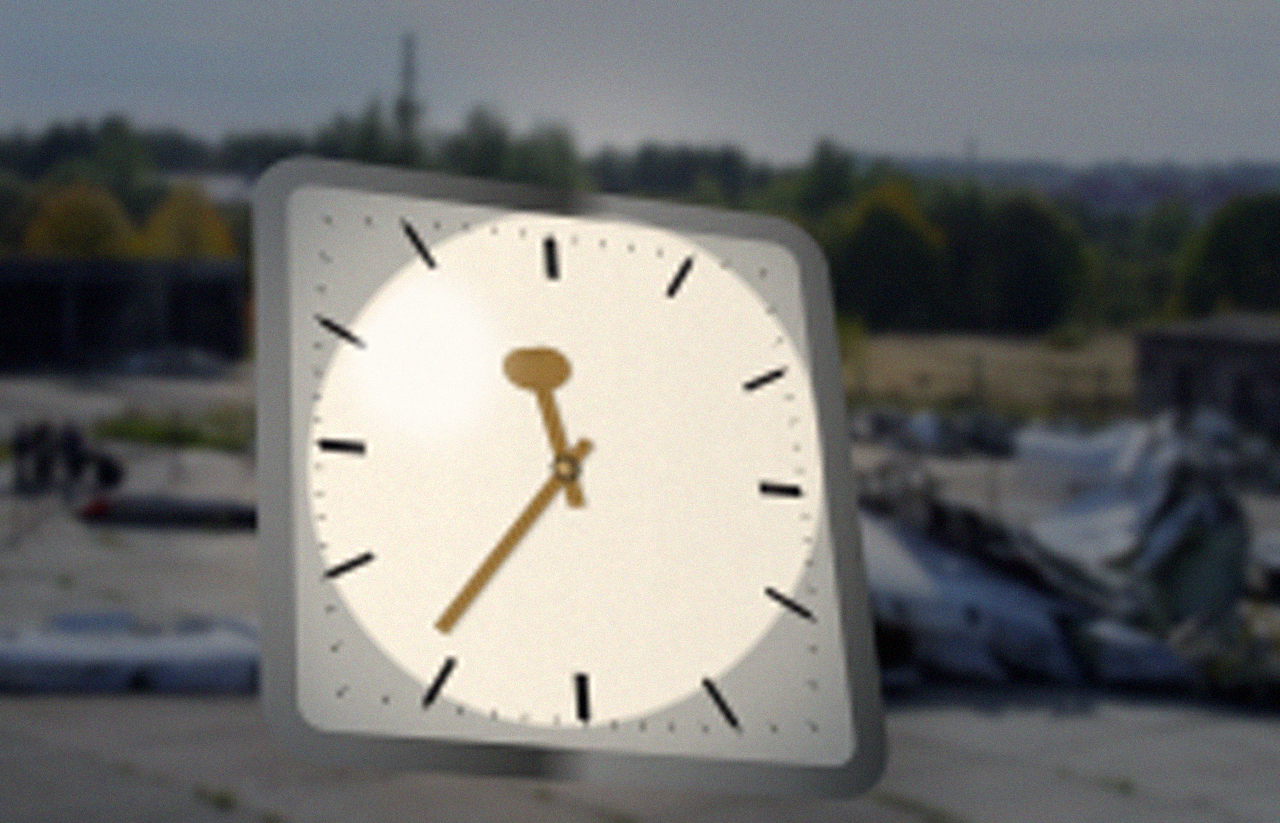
h=11 m=36
